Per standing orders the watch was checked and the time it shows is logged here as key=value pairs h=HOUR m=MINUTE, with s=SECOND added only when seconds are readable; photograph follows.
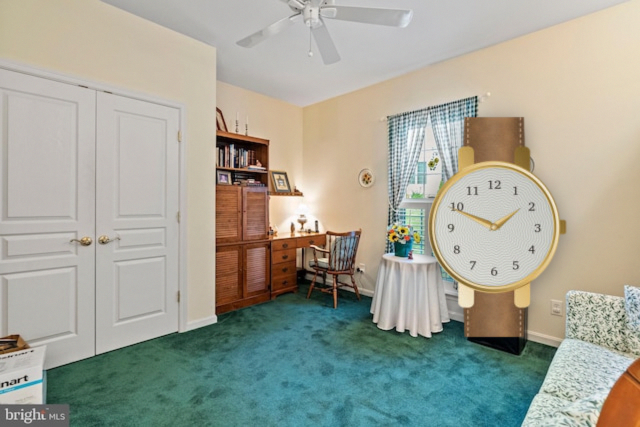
h=1 m=49
